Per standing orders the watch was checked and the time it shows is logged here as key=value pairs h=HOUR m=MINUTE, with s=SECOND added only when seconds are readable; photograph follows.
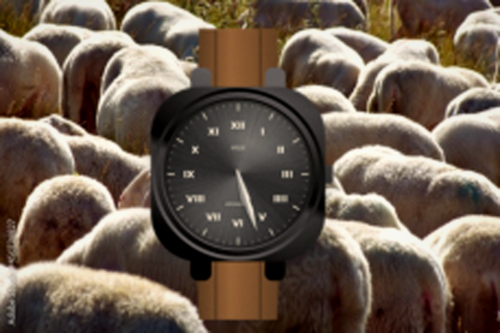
h=5 m=27
